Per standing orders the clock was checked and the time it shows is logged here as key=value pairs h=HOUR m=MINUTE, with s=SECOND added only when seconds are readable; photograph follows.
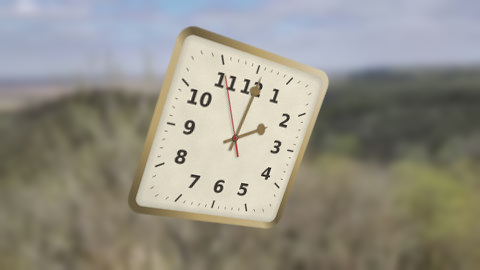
h=2 m=0 s=55
